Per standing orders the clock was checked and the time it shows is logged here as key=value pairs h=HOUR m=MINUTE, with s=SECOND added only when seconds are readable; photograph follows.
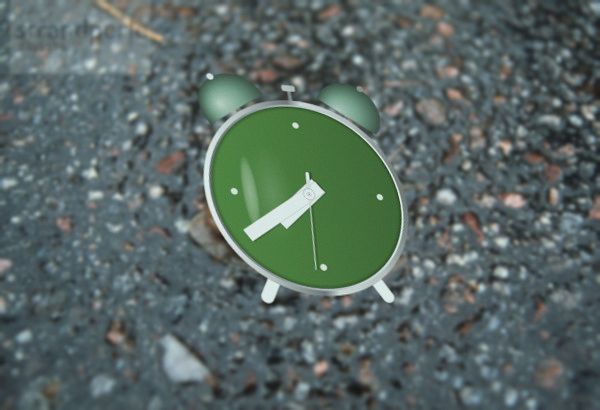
h=7 m=39 s=31
